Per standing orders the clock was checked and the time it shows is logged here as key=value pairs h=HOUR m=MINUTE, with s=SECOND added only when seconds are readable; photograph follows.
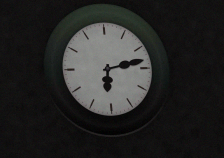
h=6 m=13
